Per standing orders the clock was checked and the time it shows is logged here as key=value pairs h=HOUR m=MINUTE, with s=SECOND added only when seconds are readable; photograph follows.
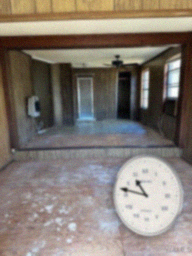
h=10 m=47
